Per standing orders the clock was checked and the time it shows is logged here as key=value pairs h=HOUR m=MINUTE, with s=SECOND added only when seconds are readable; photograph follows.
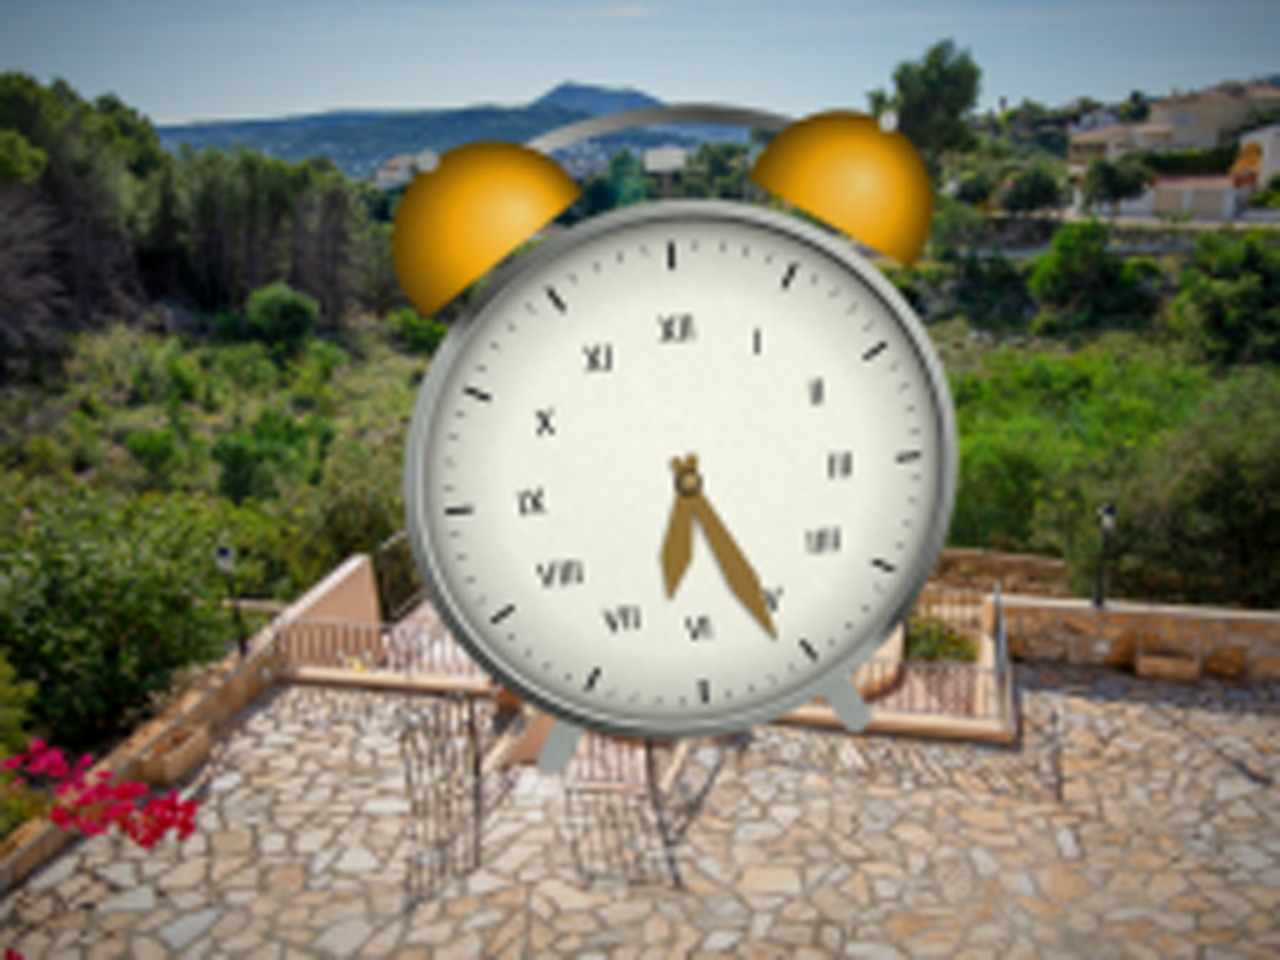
h=6 m=26
